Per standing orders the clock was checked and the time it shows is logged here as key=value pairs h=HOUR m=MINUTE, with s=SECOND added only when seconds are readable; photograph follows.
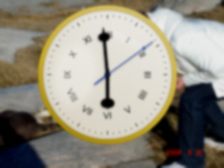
h=5 m=59 s=9
